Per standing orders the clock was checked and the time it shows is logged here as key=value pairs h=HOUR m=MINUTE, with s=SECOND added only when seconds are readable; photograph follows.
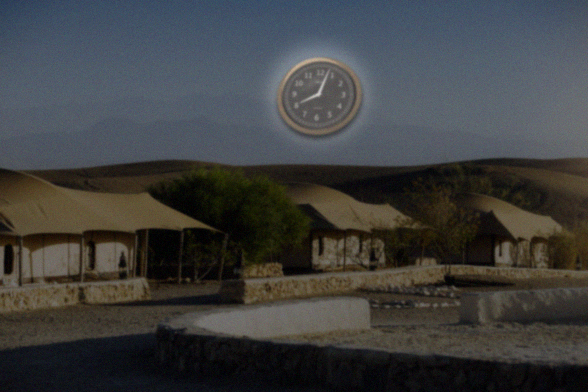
h=8 m=3
